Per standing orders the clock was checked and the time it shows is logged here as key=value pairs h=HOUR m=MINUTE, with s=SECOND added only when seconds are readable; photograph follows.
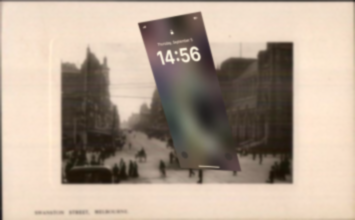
h=14 m=56
